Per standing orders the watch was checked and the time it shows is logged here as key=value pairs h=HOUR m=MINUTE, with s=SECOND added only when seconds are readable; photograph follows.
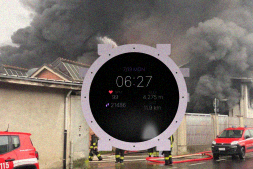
h=6 m=27
